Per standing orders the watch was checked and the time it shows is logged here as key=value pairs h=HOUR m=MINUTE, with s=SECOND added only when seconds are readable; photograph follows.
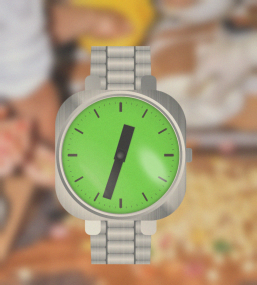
h=12 m=33
